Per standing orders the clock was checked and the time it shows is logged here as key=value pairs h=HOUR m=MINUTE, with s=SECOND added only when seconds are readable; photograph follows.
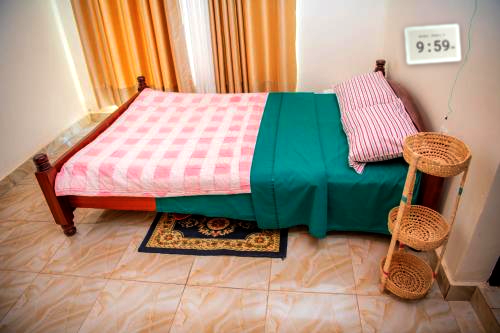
h=9 m=59
